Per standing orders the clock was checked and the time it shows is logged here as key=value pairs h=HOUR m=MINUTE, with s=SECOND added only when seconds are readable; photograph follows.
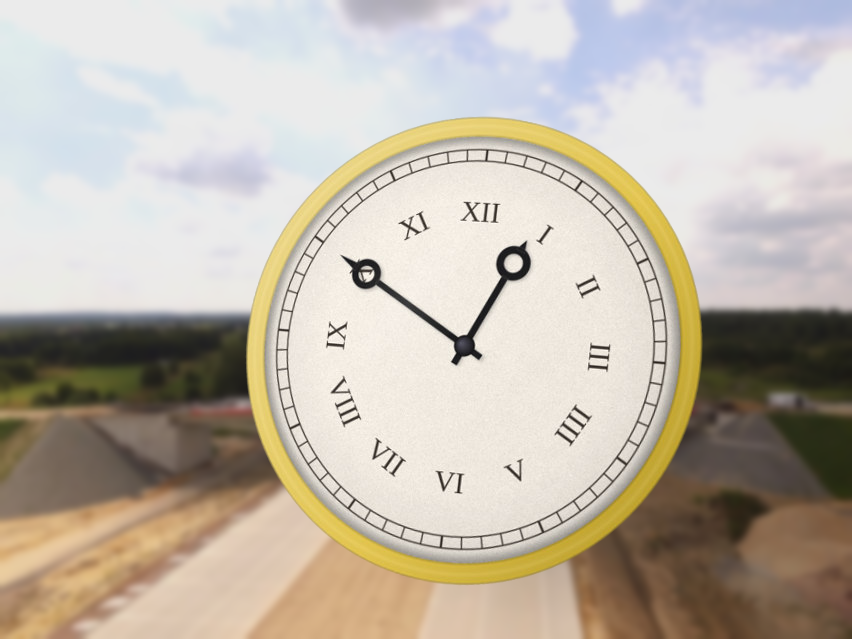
h=12 m=50
